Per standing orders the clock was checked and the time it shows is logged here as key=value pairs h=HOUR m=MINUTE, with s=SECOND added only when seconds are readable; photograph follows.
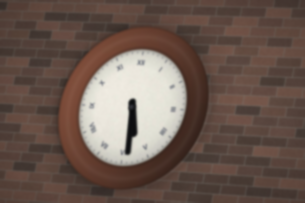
h=5 m=29
